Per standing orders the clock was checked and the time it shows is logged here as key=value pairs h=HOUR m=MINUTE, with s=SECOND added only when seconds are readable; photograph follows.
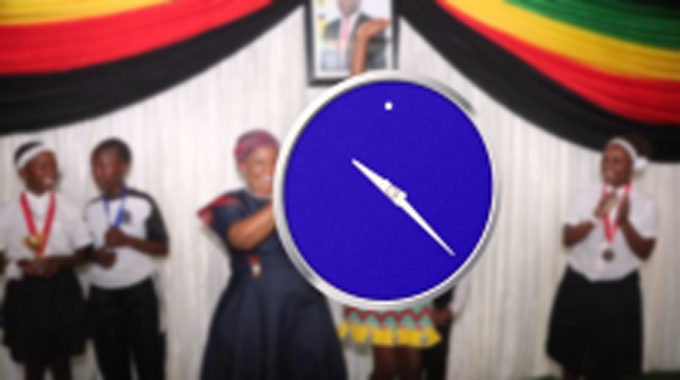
h=10 m=23
